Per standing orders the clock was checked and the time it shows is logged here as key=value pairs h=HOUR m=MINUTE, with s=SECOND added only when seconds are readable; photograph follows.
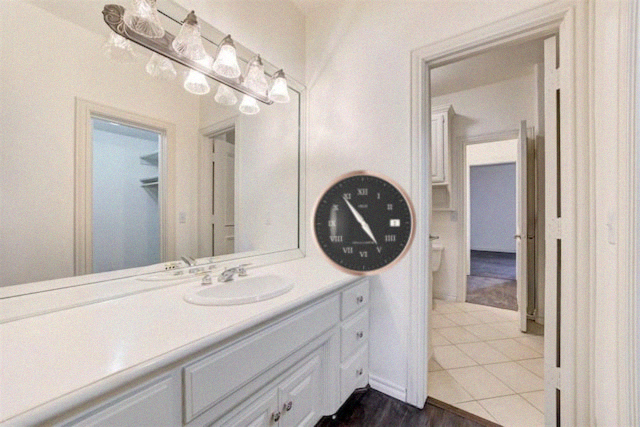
h=4 m=54
